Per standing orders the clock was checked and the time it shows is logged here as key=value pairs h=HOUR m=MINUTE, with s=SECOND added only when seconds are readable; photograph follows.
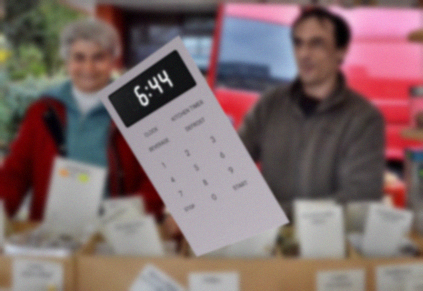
h=6 m=44
